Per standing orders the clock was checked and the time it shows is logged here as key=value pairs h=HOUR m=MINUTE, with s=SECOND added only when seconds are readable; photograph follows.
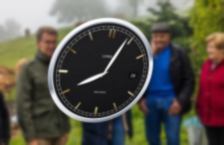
h=8 m=4
